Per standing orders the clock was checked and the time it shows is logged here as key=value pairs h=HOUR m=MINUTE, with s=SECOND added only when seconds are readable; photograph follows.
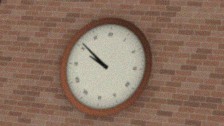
h=9 m=51
